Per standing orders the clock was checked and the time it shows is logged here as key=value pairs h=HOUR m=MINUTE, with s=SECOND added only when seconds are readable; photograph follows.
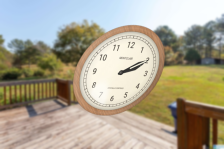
h=2 m=10
